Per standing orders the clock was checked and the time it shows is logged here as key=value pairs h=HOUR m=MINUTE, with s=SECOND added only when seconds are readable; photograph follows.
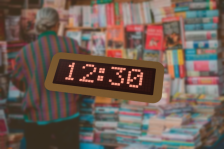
h=12 m=30
